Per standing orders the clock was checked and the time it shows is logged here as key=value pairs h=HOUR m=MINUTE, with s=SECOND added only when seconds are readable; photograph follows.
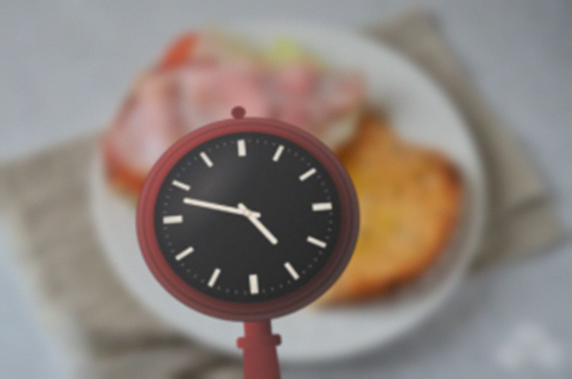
h=4 m=48
